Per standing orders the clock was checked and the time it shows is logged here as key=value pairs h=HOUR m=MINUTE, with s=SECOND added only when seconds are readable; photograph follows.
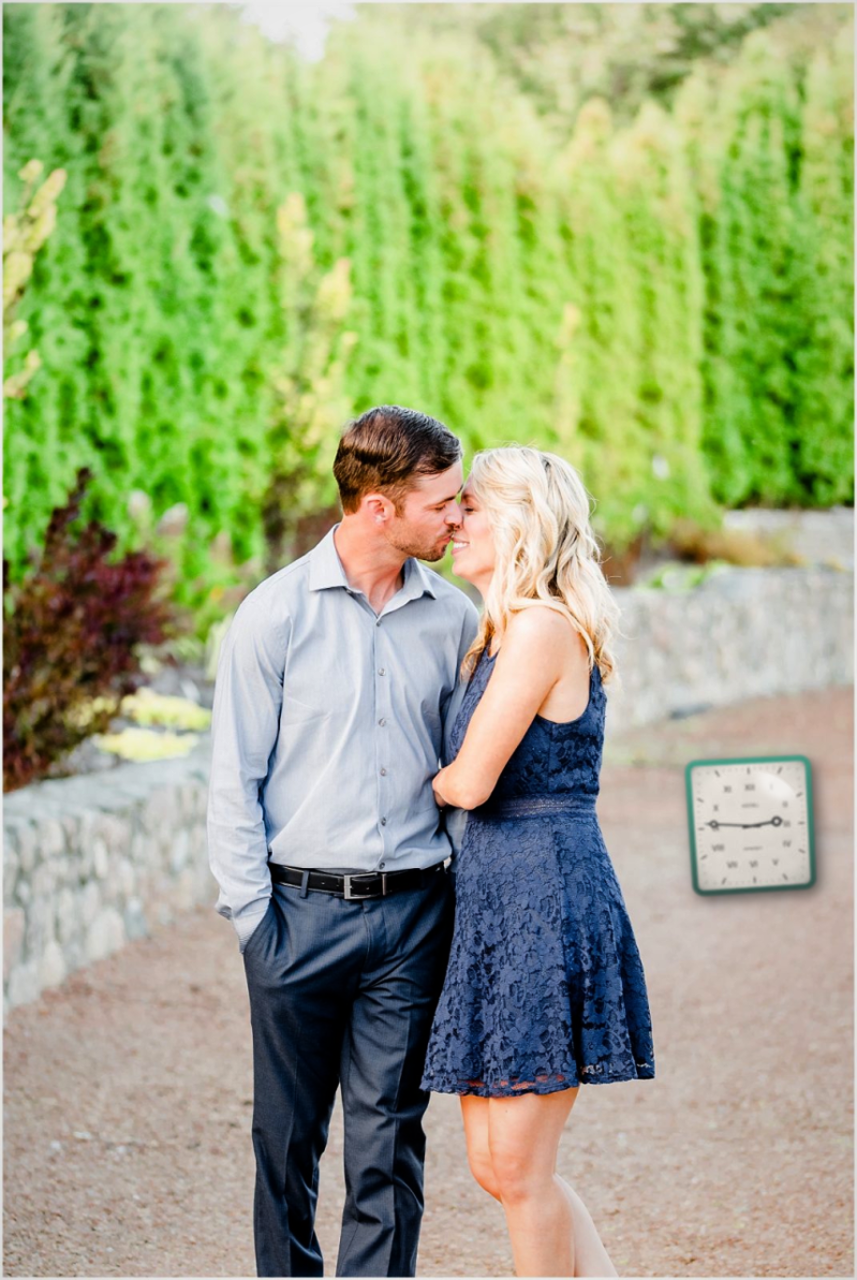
h=2 m=46
